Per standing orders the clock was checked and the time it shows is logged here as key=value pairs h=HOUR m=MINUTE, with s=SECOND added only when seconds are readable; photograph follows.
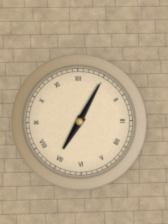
h=7 m=5
